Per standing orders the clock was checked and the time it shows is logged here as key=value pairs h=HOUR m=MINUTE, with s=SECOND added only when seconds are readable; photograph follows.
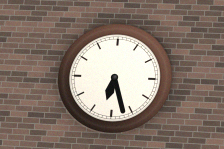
h=6 m=27
